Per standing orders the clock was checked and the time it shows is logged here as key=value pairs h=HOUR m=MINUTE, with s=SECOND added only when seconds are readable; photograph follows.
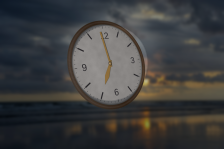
h=6 m=59
